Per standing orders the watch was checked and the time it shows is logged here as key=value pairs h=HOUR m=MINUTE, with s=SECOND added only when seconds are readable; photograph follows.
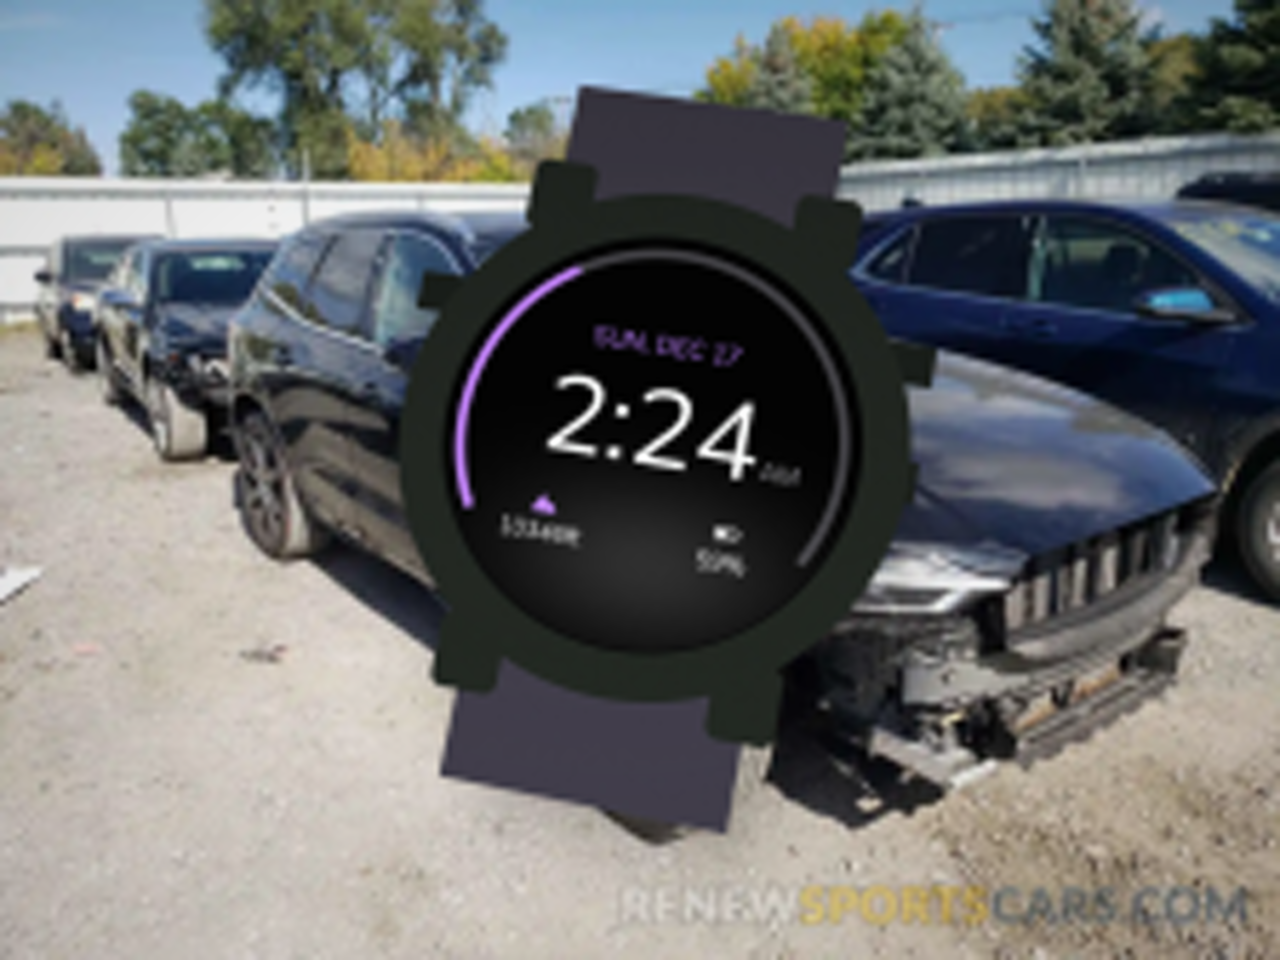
h=2 m=24
